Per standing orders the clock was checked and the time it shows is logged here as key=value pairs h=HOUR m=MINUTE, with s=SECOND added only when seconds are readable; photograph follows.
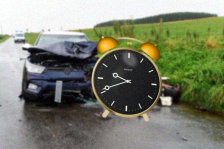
h=9 m=41
